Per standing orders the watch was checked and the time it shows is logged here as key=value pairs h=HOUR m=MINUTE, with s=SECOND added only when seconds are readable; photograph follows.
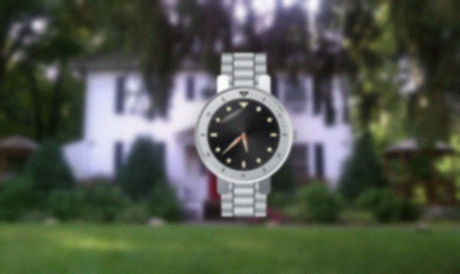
h=5 m=38
